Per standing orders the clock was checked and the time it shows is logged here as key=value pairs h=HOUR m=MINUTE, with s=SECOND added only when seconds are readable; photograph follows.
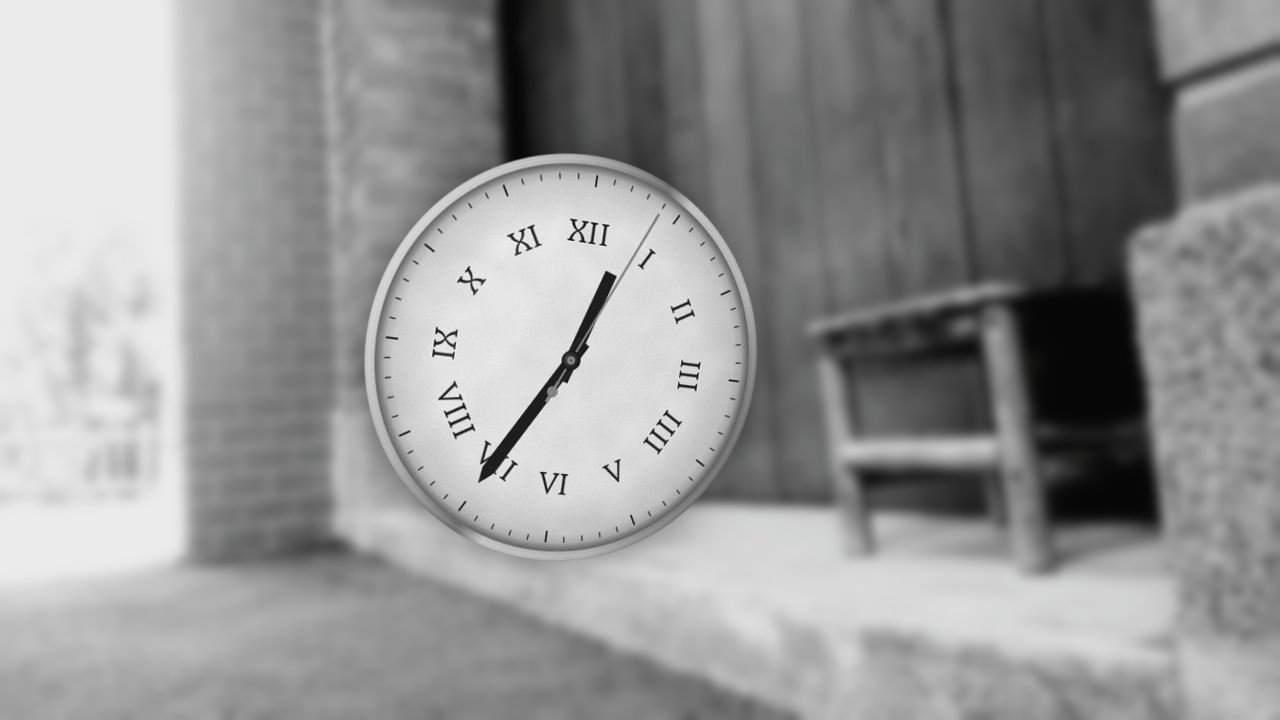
h=12 m=35 s=4
